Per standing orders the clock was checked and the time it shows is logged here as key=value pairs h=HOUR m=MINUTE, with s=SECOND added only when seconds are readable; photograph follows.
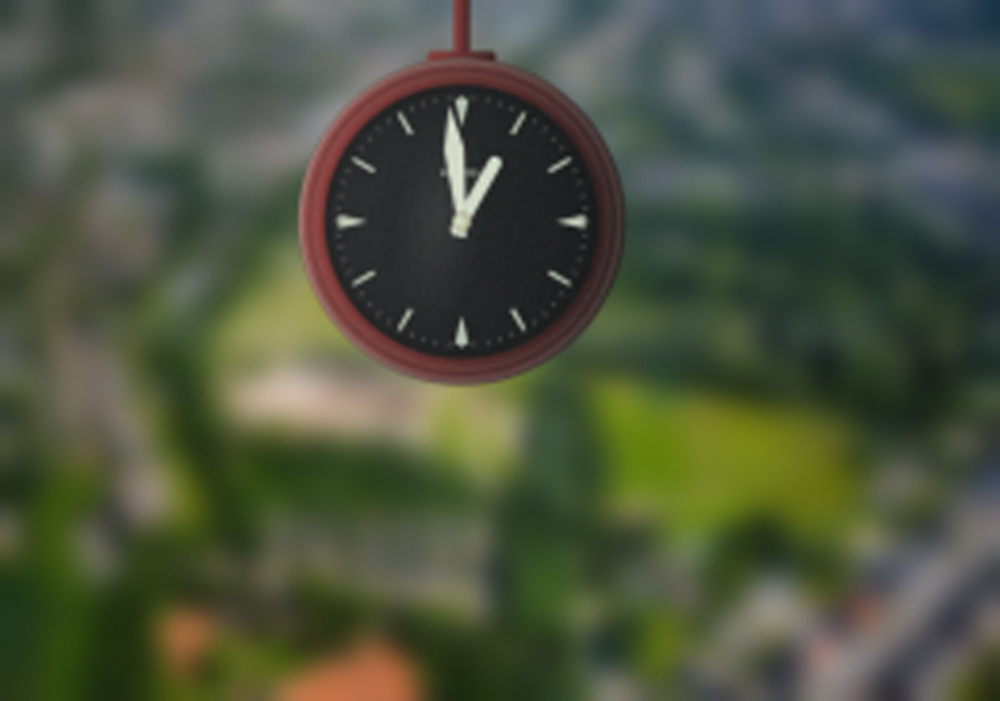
h=12 m=59
